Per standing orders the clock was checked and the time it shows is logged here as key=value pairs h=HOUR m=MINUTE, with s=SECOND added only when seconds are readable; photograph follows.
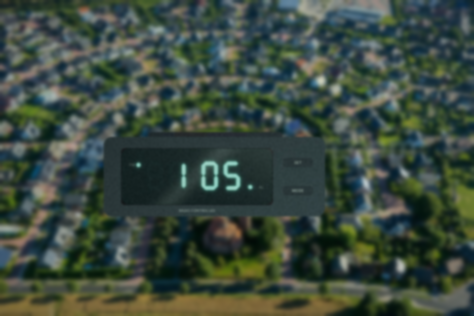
h=1 m=5
